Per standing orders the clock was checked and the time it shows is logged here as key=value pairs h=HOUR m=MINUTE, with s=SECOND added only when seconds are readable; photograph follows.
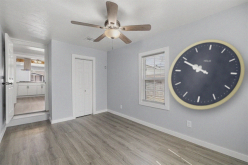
h=9 m=49
